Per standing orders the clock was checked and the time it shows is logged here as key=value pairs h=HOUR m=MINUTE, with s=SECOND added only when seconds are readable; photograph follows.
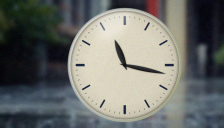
h=11 m=17
